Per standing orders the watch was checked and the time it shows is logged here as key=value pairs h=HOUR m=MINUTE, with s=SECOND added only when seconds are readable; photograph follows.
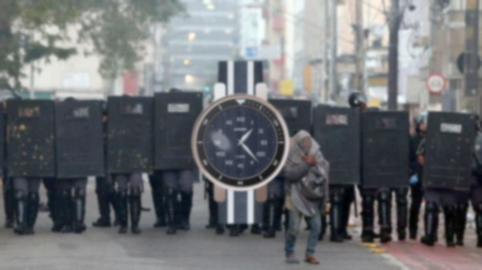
h=1 m=23
